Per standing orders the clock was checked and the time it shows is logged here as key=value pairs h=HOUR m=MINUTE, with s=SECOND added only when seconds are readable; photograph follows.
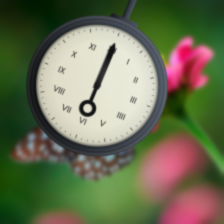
h=6 m=0
